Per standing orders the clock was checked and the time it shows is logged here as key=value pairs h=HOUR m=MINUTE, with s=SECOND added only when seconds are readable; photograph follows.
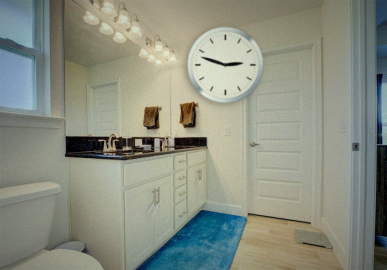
h=2 m=48
